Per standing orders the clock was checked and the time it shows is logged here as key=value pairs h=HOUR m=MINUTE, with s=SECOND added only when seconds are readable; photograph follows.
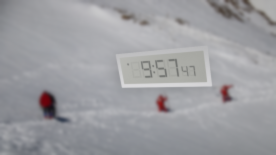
h=9 m=57 s=47
